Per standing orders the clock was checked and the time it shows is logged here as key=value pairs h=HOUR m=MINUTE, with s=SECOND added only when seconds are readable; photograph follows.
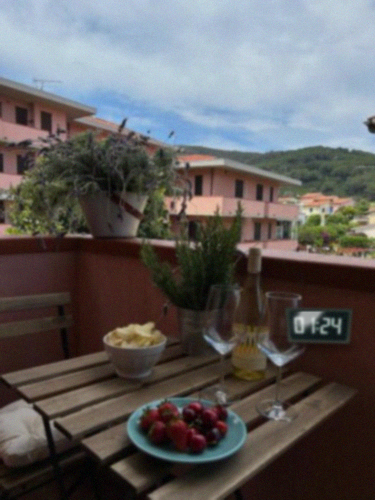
h=1 m=24
